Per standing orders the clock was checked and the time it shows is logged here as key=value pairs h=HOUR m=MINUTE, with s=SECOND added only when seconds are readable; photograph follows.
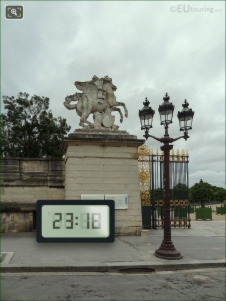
h=23 m=18
